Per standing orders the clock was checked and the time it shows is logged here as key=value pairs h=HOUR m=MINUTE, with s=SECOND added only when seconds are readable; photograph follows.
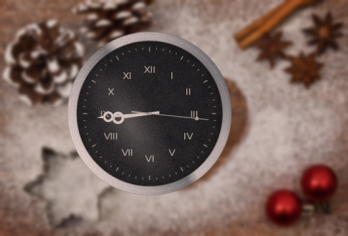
h=8 m=44 s=16
